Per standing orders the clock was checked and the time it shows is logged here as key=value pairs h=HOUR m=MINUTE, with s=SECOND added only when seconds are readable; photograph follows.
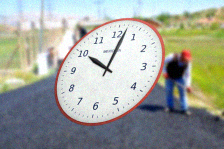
h=10 m=2
